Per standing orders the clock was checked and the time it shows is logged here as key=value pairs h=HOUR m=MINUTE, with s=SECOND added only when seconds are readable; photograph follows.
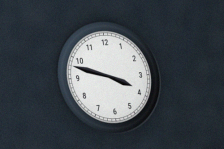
h=3 m=48
